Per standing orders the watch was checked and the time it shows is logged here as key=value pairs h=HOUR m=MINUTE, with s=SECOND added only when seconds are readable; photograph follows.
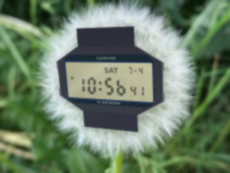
h=10 m=56 s=41
